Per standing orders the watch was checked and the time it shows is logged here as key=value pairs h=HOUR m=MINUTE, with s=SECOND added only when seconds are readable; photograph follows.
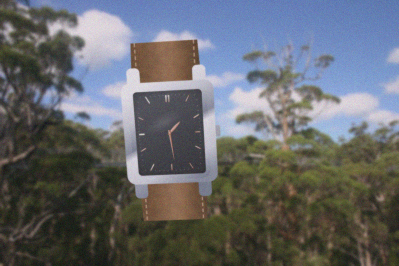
h=1 m=29
